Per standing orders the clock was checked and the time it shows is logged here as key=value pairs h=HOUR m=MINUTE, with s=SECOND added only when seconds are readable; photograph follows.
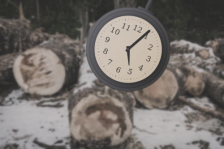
h=5 m=4
